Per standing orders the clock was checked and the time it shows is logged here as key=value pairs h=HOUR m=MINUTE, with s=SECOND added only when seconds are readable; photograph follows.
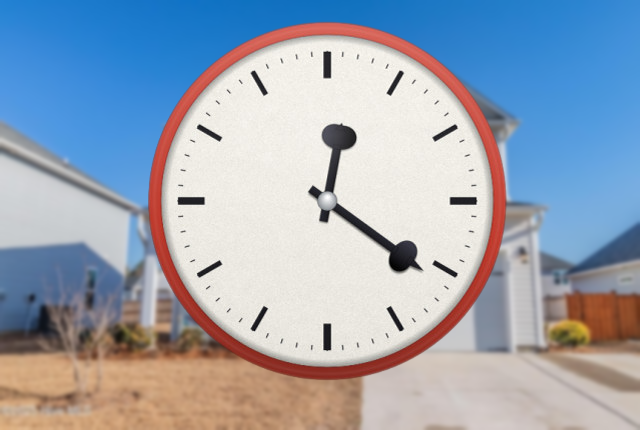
h=12 m=21
